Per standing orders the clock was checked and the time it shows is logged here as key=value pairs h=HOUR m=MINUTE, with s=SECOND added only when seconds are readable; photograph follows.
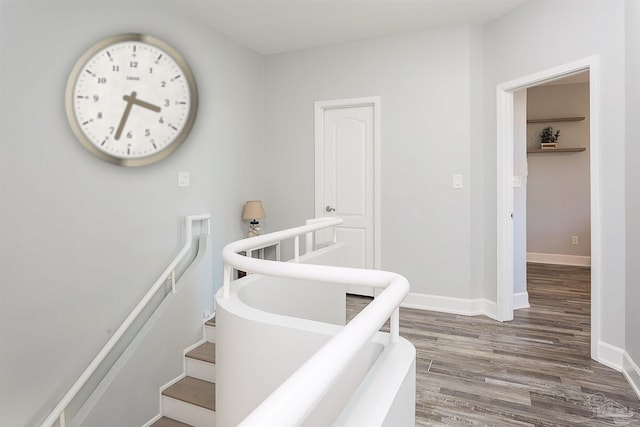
h=3 m=33
